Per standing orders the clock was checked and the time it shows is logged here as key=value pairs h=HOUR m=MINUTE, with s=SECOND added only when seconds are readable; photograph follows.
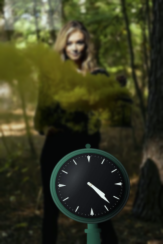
h=4 m=23
